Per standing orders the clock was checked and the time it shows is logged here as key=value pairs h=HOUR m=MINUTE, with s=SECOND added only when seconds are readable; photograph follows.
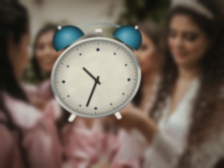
h=10 m=33
